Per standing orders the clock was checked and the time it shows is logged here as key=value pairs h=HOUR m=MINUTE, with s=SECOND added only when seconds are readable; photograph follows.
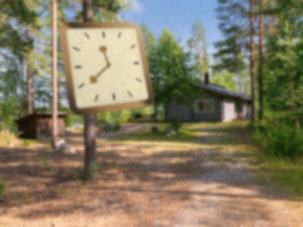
h=11 m=39
